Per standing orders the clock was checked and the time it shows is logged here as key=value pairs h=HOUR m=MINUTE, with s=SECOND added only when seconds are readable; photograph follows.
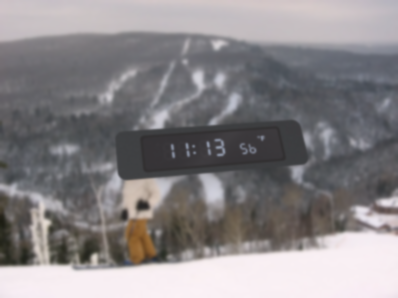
h=11 m=13
